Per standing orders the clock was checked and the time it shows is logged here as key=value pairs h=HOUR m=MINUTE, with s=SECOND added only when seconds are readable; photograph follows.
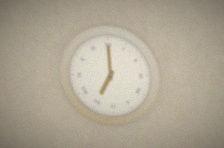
h=7 m=0
